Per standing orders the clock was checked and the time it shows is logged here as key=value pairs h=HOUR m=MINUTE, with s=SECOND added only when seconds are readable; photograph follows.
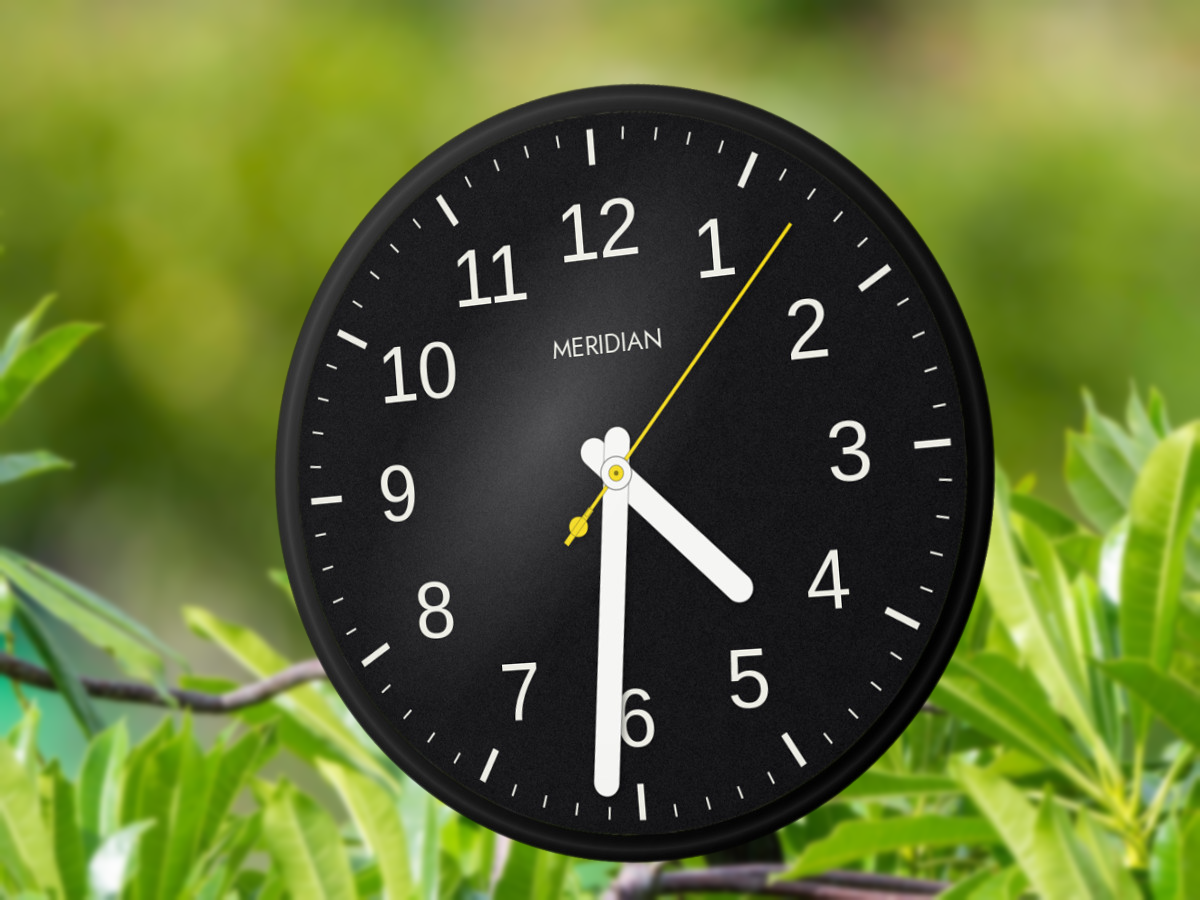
h=4 m=31 s=7
